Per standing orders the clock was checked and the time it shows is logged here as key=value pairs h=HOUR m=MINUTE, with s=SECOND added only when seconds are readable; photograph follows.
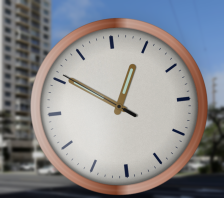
h=12 m=50 s=51
